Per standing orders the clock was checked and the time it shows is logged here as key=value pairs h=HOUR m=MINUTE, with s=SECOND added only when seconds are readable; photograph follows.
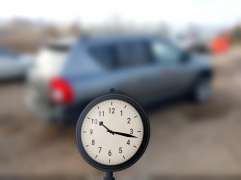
h=10 m=17
